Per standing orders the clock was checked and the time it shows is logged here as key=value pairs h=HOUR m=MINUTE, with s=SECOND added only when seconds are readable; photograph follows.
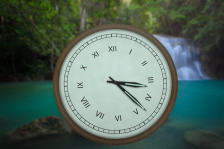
h=3 m=23
